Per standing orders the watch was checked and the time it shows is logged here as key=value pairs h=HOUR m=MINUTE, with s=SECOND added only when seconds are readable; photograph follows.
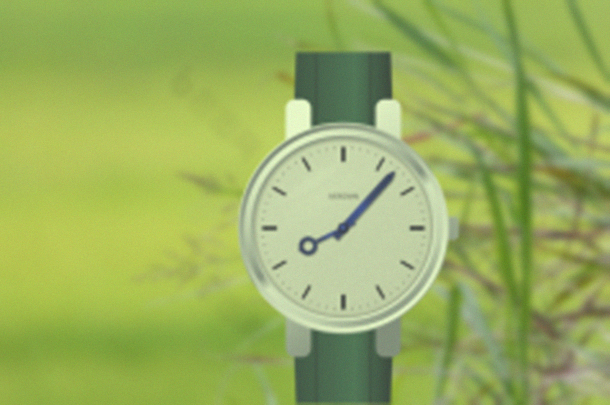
h=8 m=7
